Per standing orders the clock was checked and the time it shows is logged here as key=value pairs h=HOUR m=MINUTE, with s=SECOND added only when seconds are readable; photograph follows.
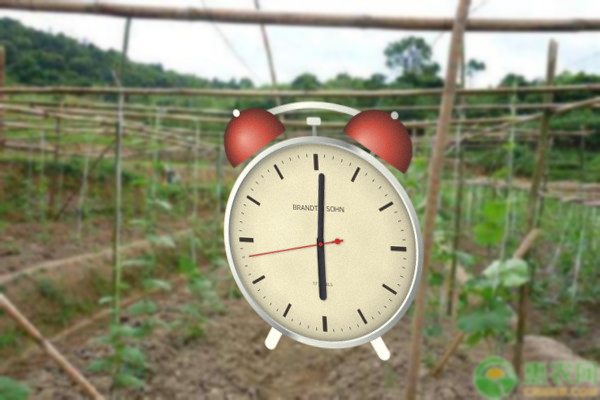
h=6 m=0 s=43
